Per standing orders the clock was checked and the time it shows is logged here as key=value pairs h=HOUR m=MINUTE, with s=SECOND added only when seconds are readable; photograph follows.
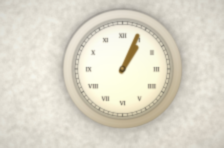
h=1 m=4
